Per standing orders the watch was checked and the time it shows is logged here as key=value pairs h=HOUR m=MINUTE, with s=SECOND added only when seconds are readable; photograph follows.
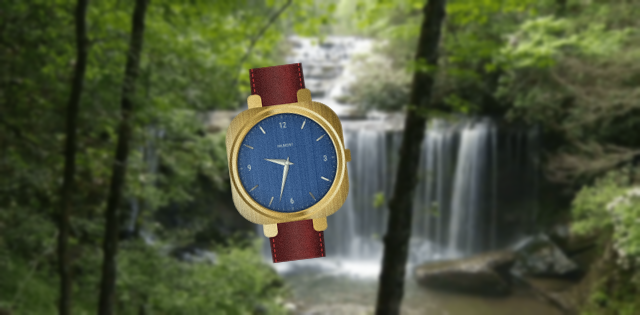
h=9 m=33
